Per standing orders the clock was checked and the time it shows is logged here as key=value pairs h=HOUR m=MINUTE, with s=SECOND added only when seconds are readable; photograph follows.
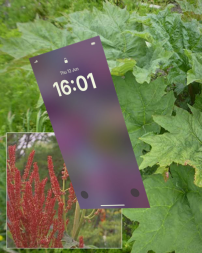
h=16 m=1
